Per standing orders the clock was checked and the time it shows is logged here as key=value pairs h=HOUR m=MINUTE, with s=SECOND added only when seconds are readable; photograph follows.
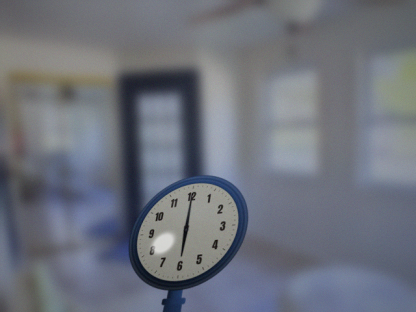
h=6 m=0
